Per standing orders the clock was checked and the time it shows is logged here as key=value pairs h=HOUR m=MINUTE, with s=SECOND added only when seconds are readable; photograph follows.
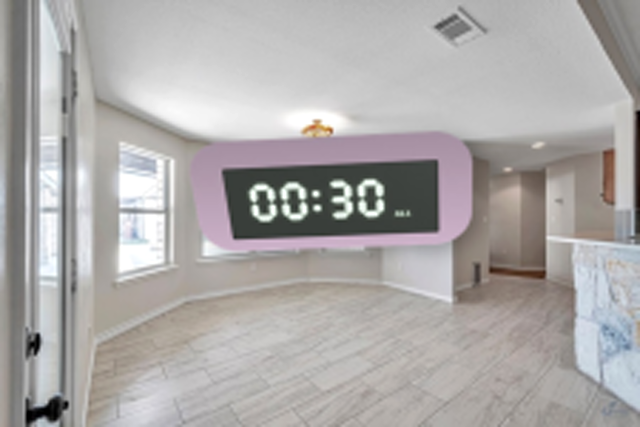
h=0 m=30
